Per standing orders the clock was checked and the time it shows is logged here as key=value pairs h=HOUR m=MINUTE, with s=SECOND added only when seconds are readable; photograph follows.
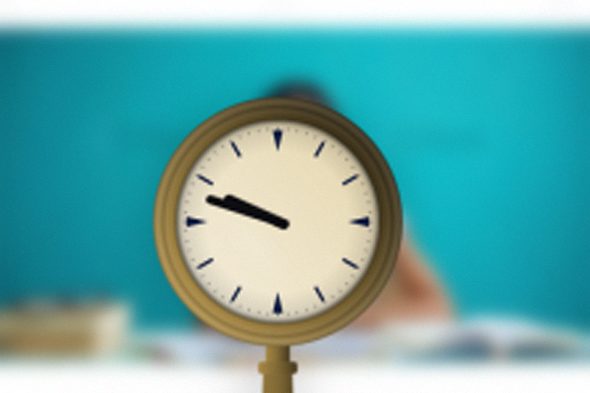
h=9 m=48
